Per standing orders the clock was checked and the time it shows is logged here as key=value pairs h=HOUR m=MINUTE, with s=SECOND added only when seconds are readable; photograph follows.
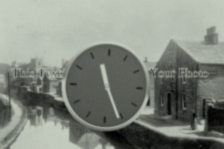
h=11 m=26
